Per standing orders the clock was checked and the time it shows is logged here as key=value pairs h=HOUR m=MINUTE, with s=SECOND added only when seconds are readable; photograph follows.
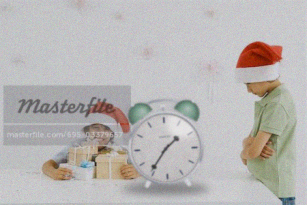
h=1 m=36
